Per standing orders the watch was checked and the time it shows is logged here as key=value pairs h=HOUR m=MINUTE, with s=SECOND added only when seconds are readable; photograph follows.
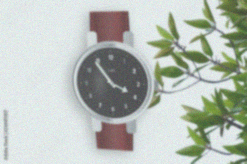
h=3 m=54
